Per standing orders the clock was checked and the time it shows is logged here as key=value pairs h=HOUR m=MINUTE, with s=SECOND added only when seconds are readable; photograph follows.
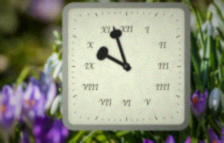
h=9 m=57
